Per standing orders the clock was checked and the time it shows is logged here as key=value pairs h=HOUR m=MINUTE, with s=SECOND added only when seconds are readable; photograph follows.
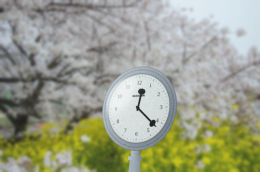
h=12 m=22
